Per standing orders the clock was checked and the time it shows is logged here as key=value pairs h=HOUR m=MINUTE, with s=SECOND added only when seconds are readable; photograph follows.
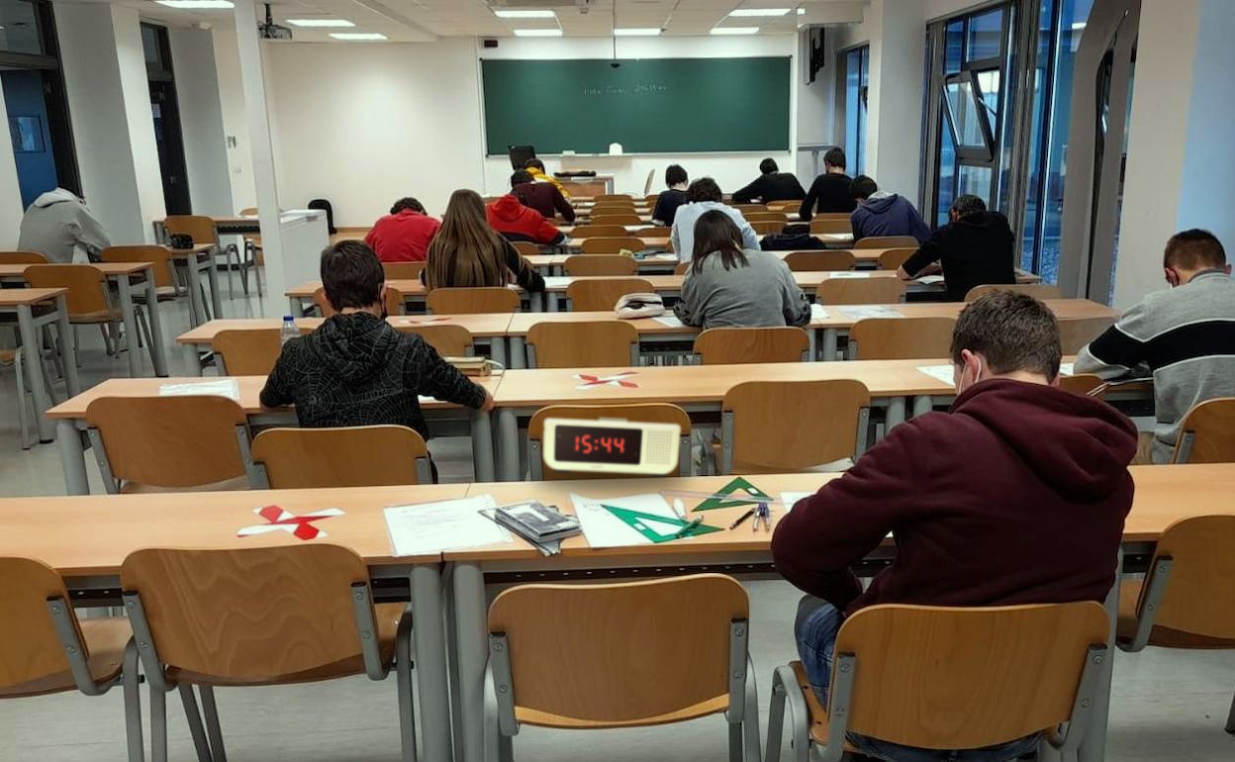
h=15 m=44
